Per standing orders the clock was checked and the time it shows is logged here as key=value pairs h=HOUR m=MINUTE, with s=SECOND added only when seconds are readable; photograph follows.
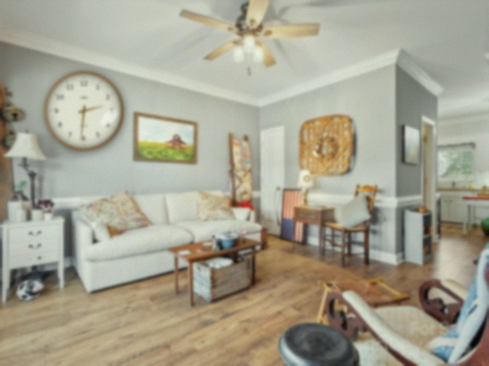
h=2 m=31
